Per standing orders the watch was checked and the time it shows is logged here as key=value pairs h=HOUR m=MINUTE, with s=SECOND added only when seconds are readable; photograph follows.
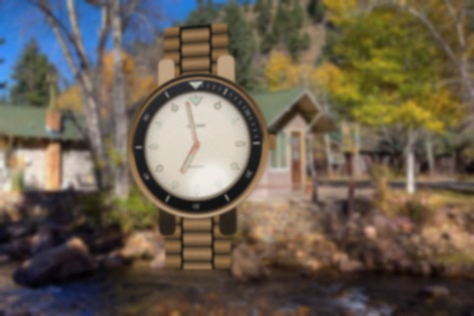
h=6 m=58
